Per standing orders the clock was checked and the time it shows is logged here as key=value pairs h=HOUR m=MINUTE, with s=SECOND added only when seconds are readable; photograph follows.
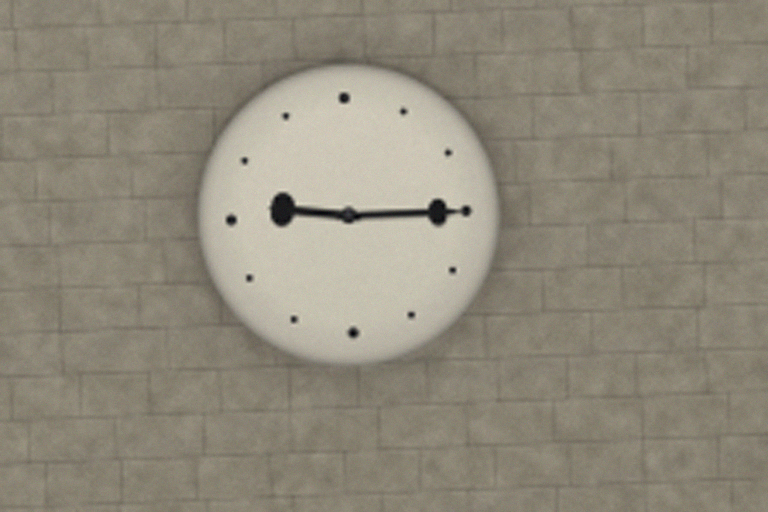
h=9 m=15
